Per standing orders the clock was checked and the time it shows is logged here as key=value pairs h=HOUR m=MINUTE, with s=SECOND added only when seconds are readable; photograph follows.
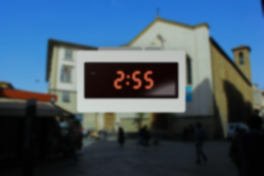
h=2 m=55
